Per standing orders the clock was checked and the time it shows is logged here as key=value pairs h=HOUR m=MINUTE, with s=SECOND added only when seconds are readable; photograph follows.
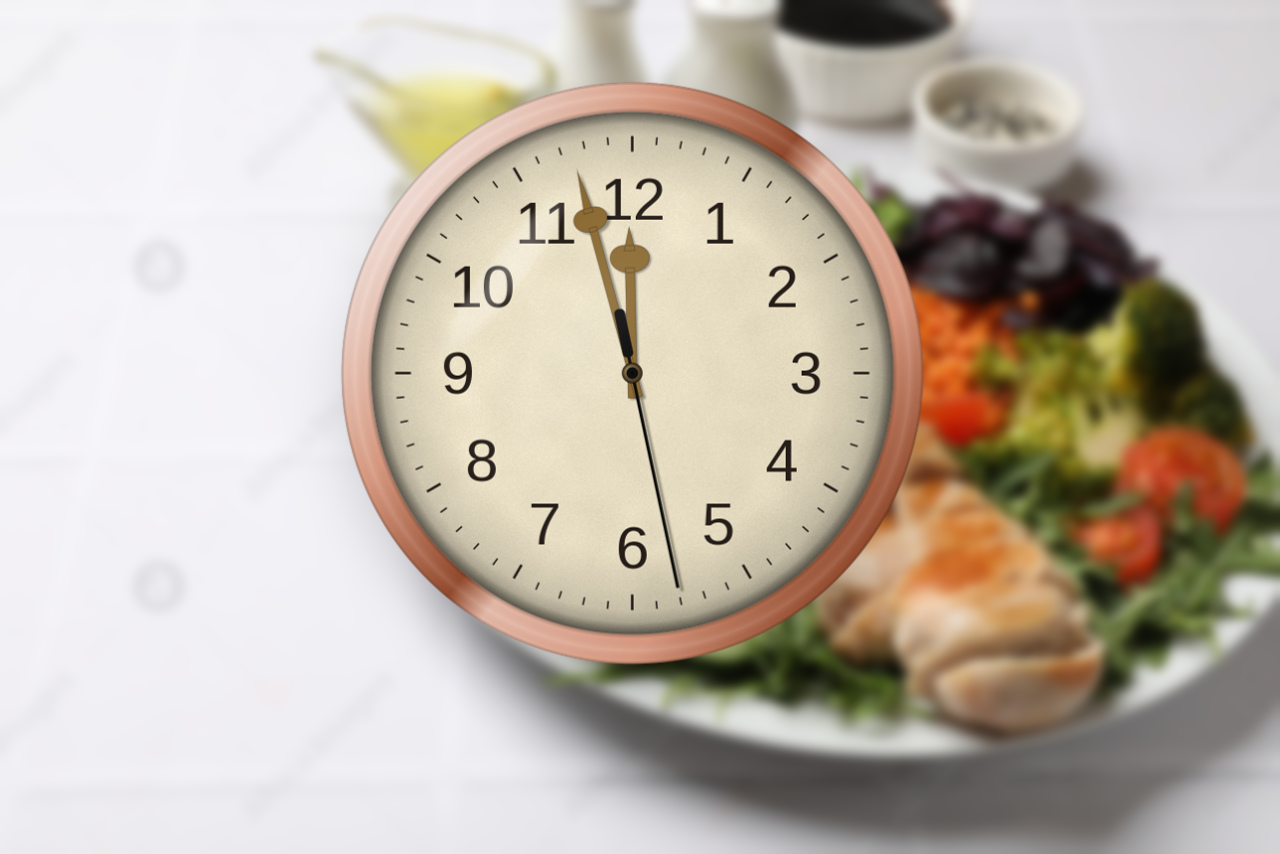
h=11 m=57 s=28
